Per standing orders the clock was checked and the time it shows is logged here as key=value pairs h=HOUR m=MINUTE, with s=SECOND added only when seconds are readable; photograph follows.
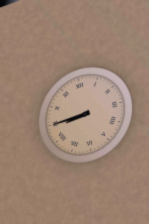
h=8 m=45
